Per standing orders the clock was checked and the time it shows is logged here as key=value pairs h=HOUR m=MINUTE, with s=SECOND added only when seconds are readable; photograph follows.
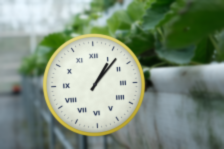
h=1 m=7
